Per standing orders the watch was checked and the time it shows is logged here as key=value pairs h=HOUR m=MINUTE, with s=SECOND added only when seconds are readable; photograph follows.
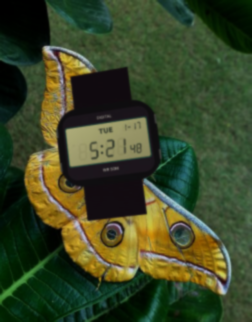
h=5 m=21
